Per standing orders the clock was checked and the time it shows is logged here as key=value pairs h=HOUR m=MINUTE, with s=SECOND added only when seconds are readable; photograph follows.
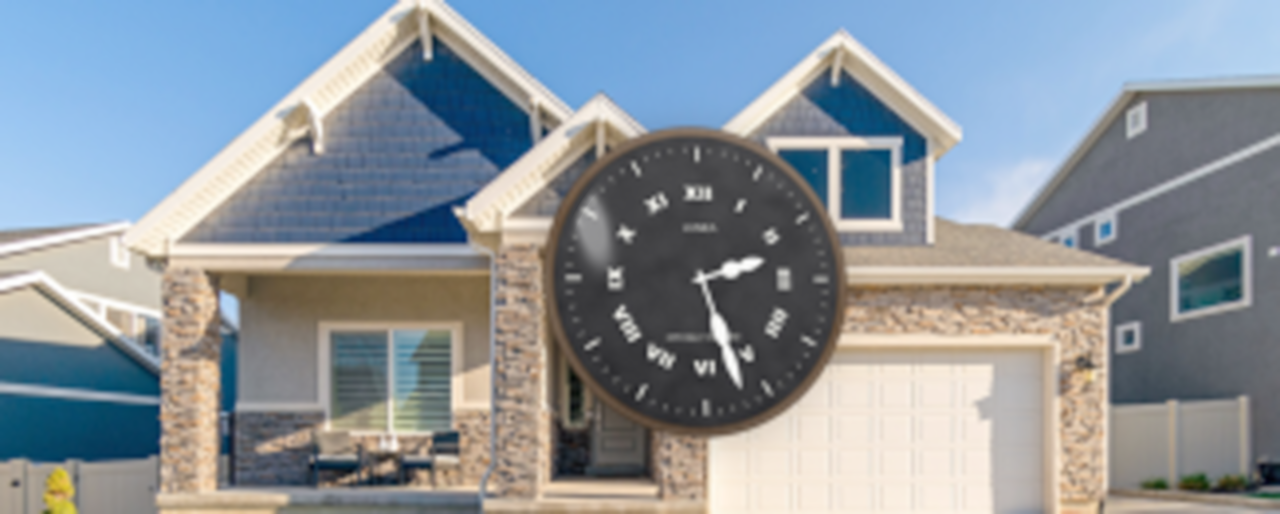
h=2 m=27
